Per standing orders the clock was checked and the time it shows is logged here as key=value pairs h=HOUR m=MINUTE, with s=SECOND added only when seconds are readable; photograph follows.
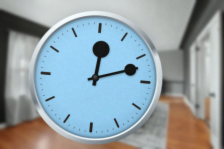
h=12 m=12
